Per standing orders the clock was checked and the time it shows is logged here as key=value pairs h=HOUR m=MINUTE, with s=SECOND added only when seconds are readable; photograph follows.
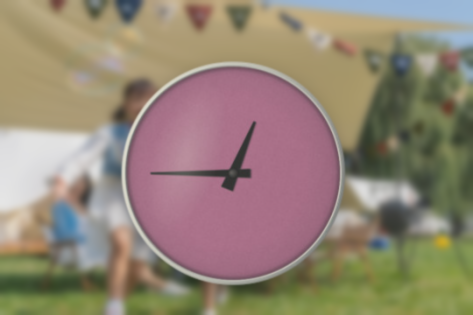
h=12 m=45
